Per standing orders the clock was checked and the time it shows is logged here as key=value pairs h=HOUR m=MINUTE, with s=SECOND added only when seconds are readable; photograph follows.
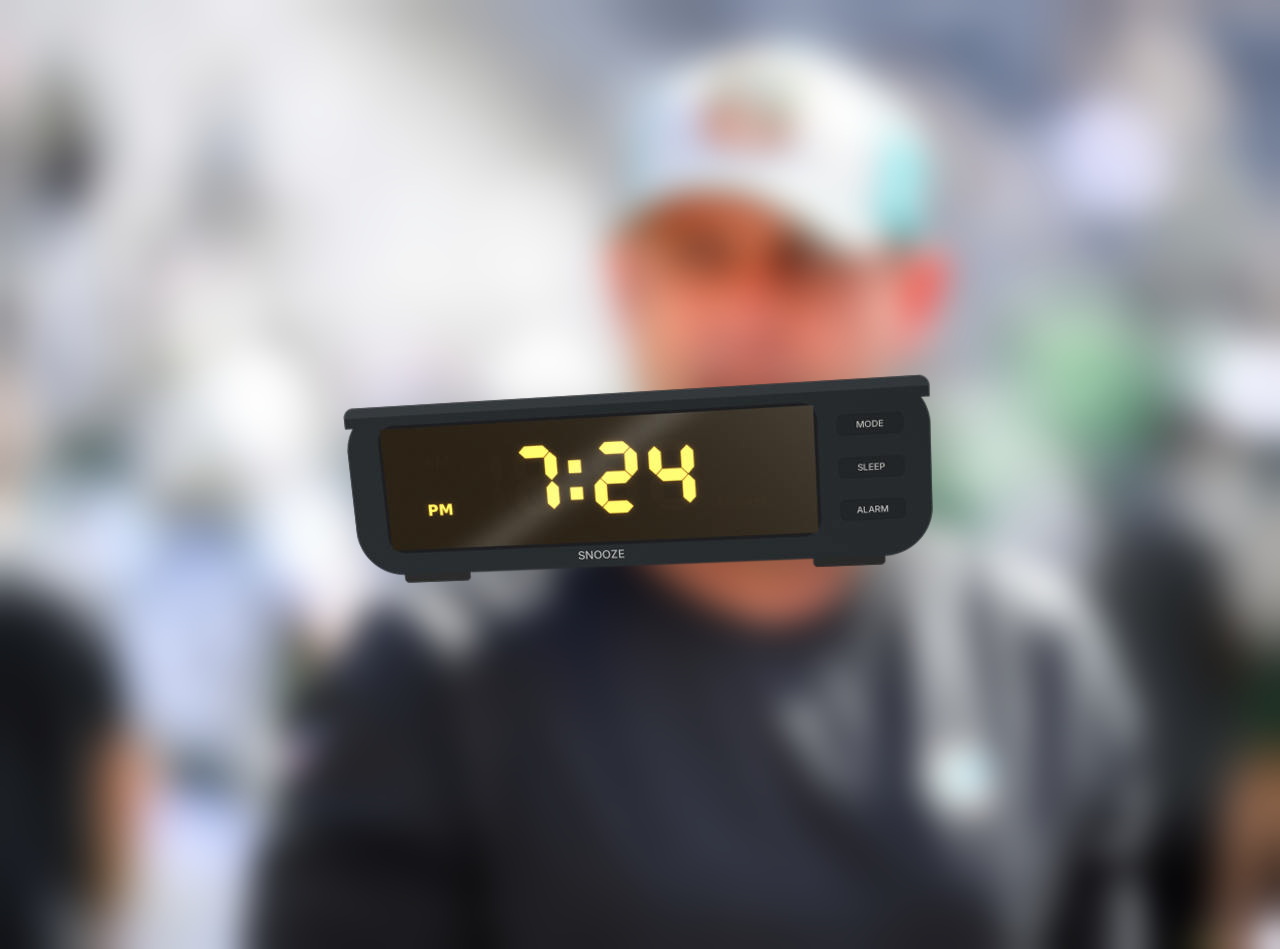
h=7 m=24
